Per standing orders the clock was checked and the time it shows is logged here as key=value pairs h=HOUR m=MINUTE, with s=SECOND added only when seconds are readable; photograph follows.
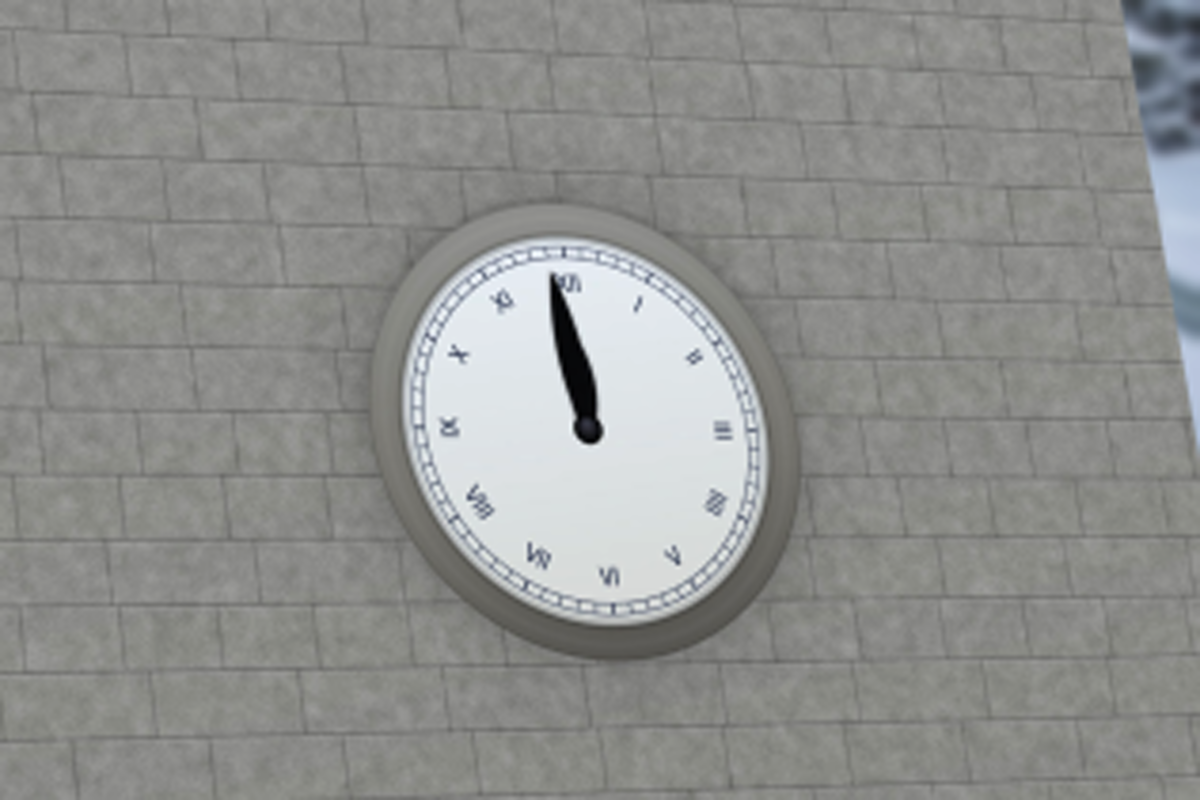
h=11 m=59
